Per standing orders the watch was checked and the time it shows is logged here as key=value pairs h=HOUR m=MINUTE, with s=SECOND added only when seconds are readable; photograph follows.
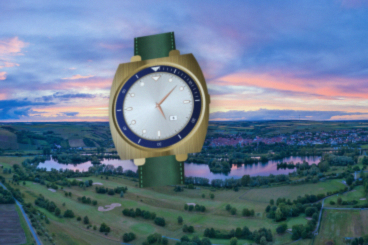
h=5 m=8
